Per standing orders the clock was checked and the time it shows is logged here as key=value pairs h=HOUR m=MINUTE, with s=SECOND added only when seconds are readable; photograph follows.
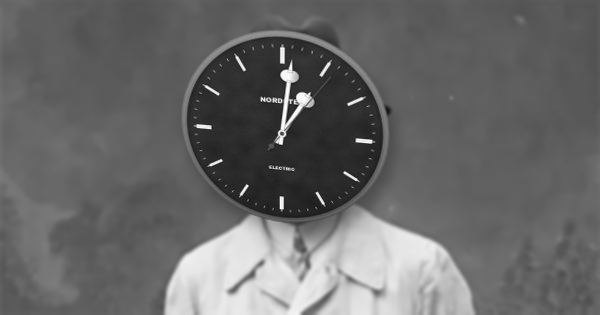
h=1 m=1 s=6
